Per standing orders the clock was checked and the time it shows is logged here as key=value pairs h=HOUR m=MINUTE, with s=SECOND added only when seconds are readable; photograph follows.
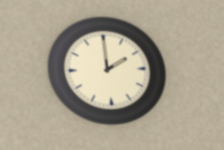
h=2 m=0
